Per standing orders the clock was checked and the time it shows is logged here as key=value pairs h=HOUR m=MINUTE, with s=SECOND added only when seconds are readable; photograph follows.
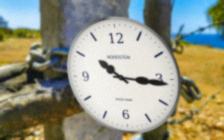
h=10 m=16
